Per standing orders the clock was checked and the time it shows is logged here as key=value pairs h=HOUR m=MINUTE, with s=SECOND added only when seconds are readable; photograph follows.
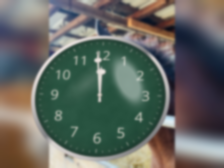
h=11 m=59
